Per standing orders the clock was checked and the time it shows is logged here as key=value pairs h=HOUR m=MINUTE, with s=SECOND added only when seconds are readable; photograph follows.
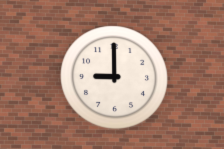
h=9 m=0
